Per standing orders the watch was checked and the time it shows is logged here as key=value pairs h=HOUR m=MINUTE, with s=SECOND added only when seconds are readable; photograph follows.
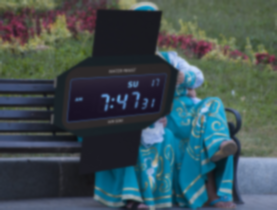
h=7 m=47
